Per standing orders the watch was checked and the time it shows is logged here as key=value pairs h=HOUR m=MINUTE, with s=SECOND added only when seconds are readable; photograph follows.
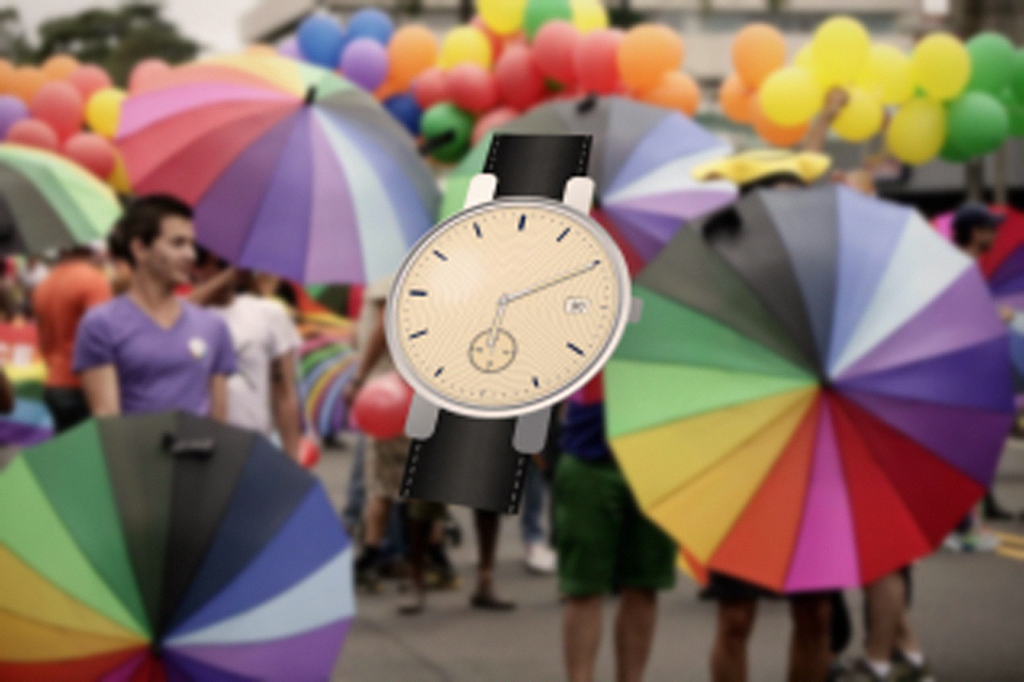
h=6 m=10
